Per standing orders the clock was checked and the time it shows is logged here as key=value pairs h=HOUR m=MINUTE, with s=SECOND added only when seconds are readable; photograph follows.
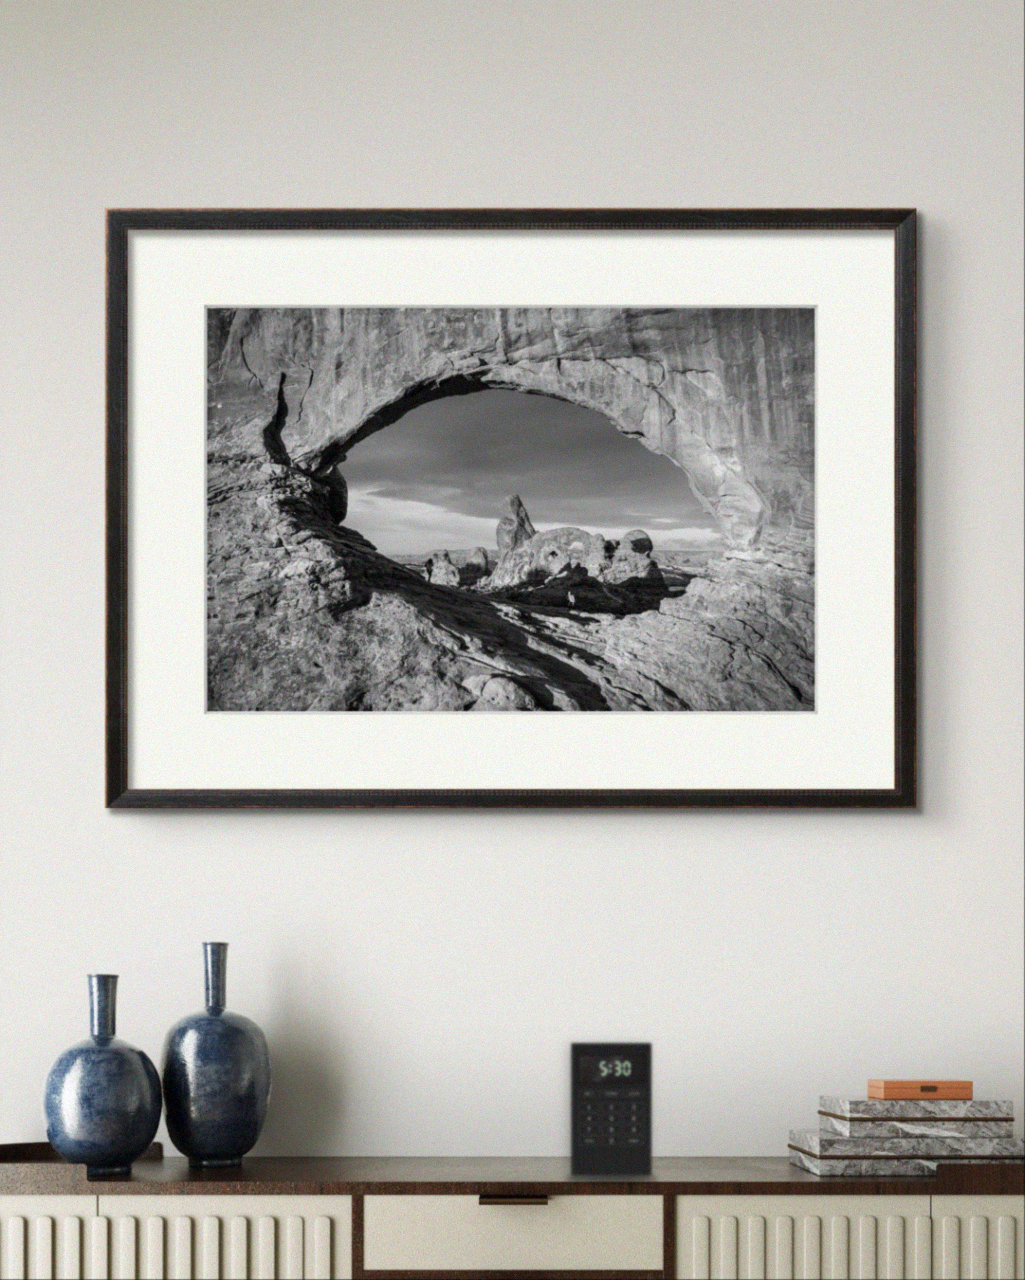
h=5 m=30
